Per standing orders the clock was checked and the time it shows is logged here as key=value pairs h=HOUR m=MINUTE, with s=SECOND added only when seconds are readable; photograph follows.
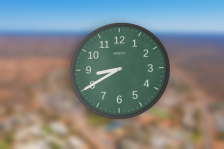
h=8 m=40
